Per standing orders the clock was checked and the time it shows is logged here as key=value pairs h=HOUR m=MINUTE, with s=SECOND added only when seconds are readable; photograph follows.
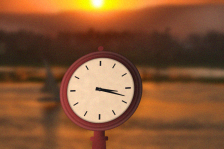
h=3 m=18
